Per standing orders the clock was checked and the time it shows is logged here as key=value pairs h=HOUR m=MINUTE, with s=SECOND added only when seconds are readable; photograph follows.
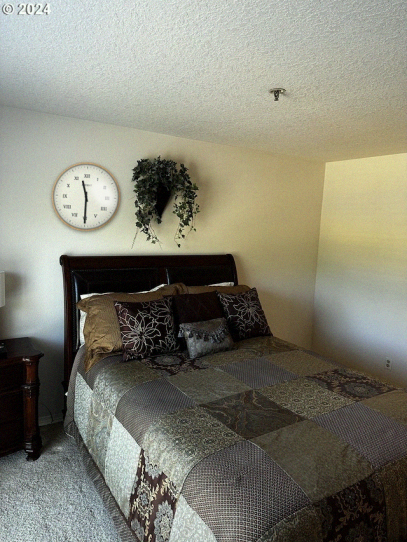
h=11 m=30
